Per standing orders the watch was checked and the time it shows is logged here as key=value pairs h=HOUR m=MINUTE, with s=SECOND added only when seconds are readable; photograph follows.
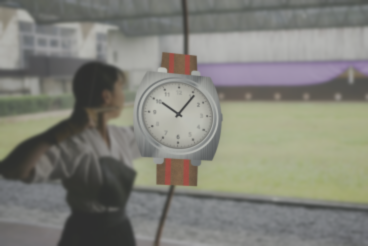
h=10 m=6
